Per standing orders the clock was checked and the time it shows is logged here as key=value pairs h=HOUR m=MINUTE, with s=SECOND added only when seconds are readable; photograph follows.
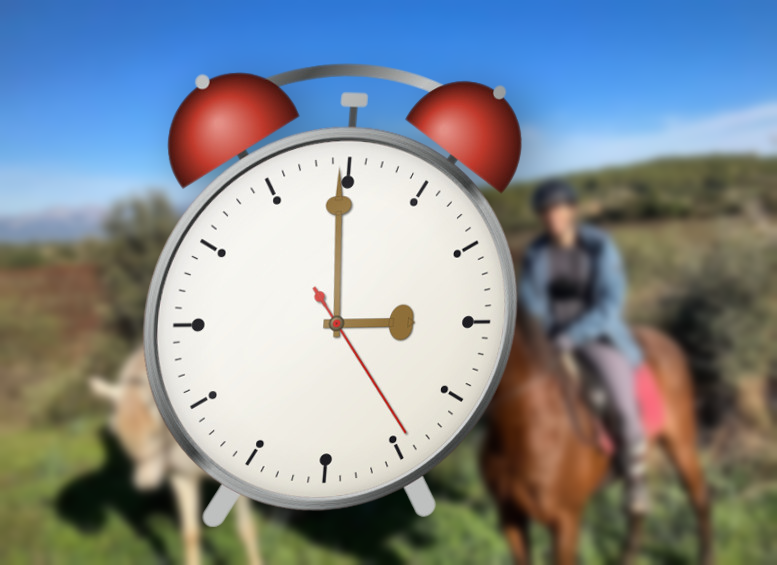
h=2 m=59 s=24
